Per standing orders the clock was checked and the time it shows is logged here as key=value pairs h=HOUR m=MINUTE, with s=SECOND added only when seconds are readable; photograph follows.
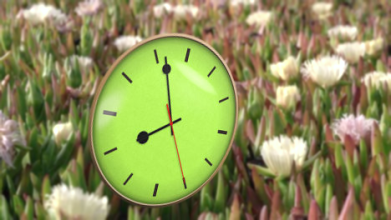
h=7 m=56 s=25
